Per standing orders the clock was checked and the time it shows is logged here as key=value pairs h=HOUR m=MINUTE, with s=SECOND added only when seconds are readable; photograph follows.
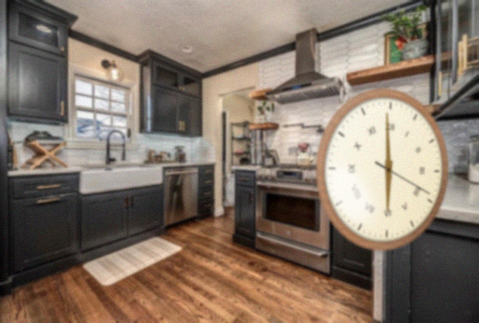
h=5 m=59 s=19
